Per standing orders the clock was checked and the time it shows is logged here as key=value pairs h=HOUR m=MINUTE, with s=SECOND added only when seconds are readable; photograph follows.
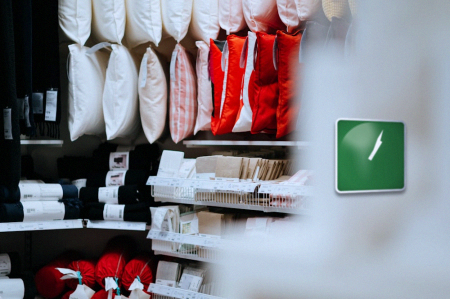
h=1 m=4
